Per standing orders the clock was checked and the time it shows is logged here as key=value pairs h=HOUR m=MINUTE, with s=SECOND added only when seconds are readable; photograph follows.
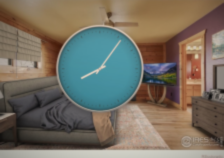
h=8 m=6
